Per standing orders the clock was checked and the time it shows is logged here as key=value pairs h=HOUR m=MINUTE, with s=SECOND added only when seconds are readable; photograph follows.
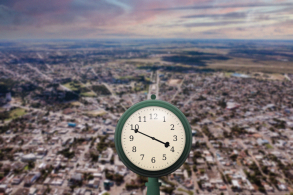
h=3 m=49
